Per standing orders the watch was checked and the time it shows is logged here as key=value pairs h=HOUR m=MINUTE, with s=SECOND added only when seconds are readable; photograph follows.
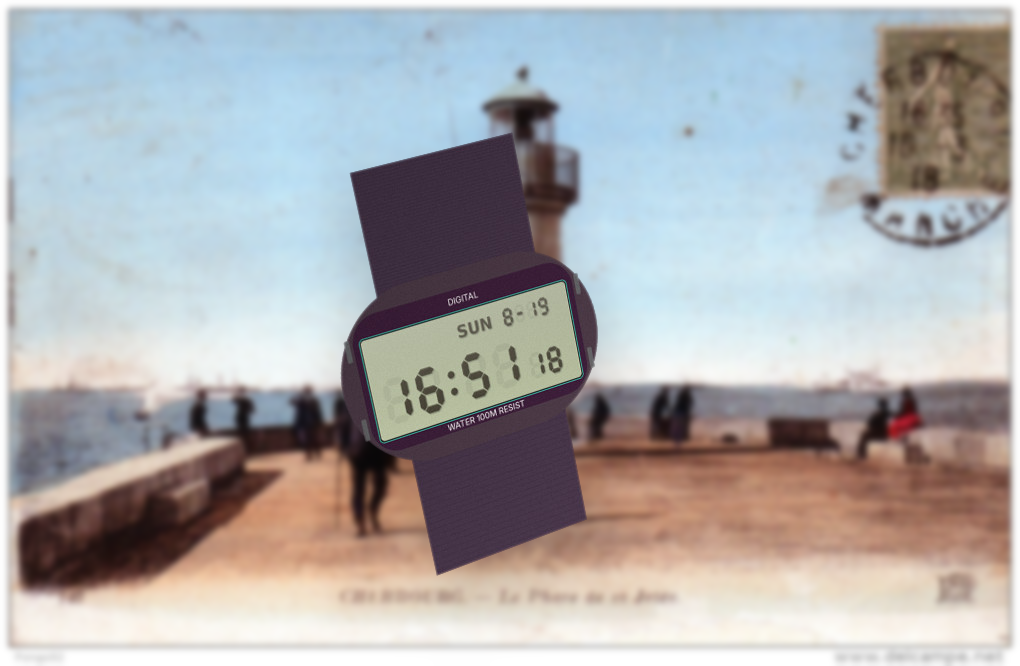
h=16 m=51 s=18
